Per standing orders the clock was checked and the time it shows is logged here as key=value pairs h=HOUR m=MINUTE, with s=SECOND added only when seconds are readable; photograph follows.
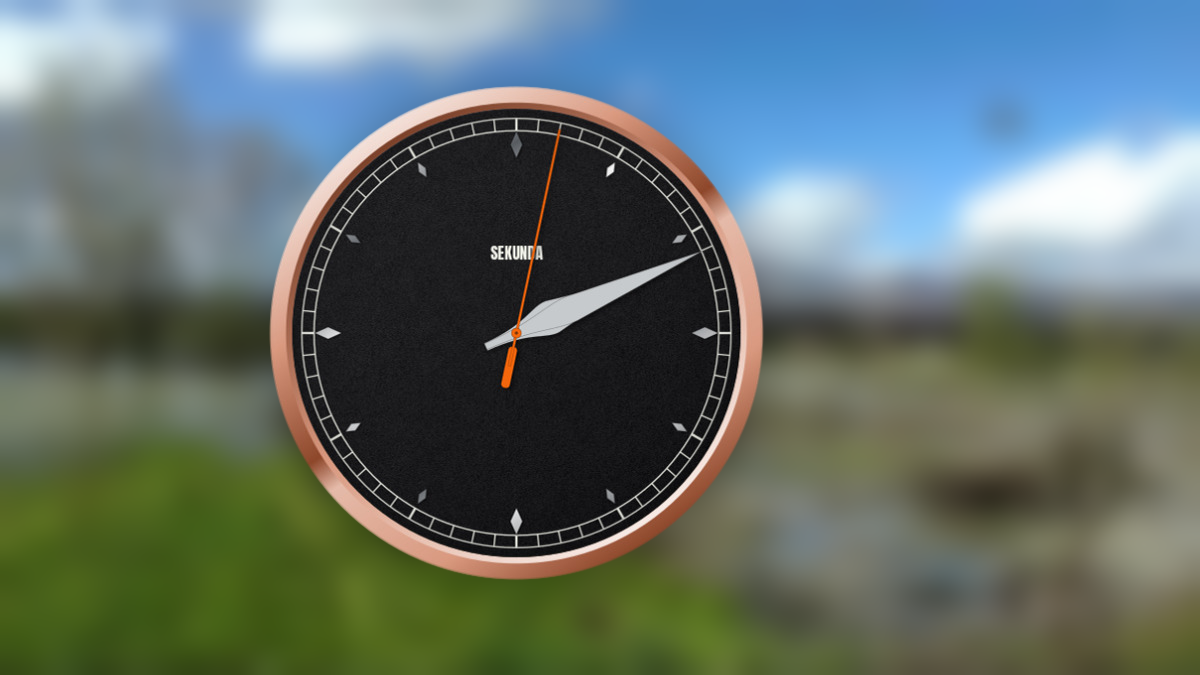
h=2 m=11 s=2
